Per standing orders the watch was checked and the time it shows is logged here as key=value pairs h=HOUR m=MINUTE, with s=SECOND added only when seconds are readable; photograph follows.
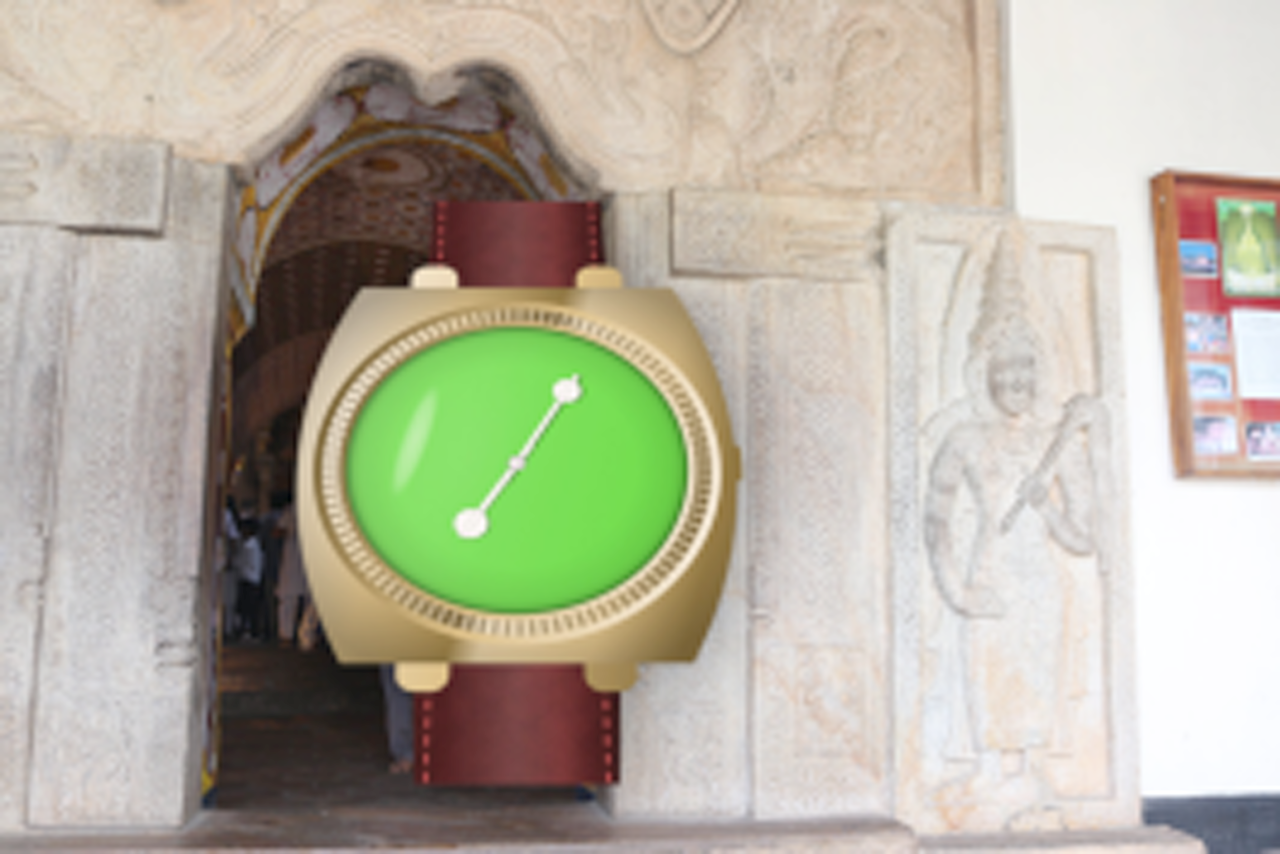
h=7 m=5
